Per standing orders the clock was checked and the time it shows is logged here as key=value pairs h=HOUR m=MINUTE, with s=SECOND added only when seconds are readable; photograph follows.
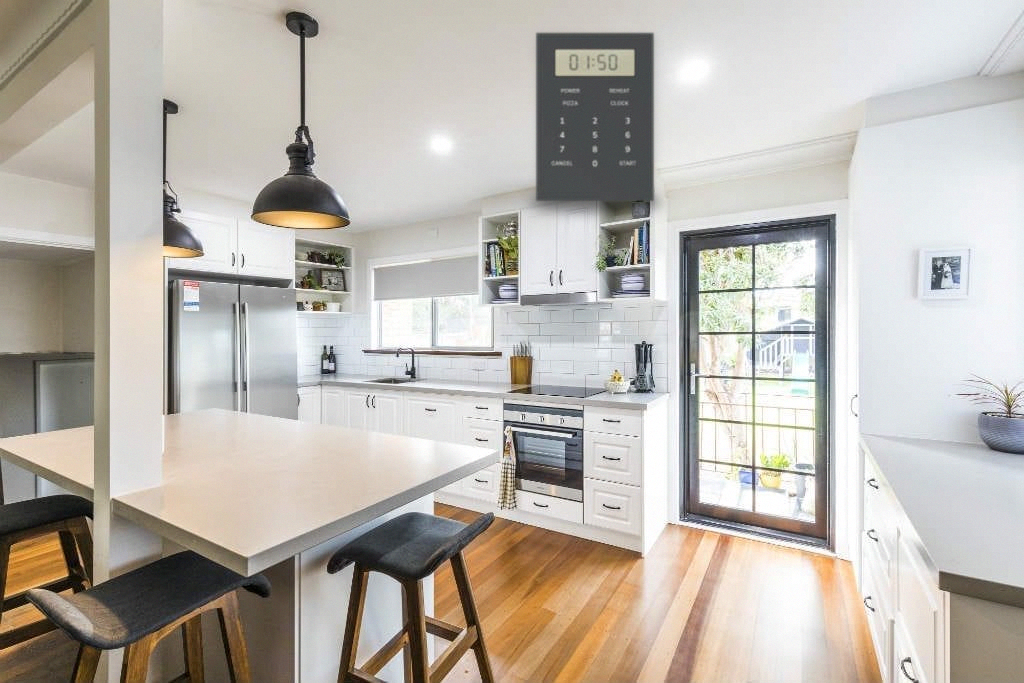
h=1 m=50
